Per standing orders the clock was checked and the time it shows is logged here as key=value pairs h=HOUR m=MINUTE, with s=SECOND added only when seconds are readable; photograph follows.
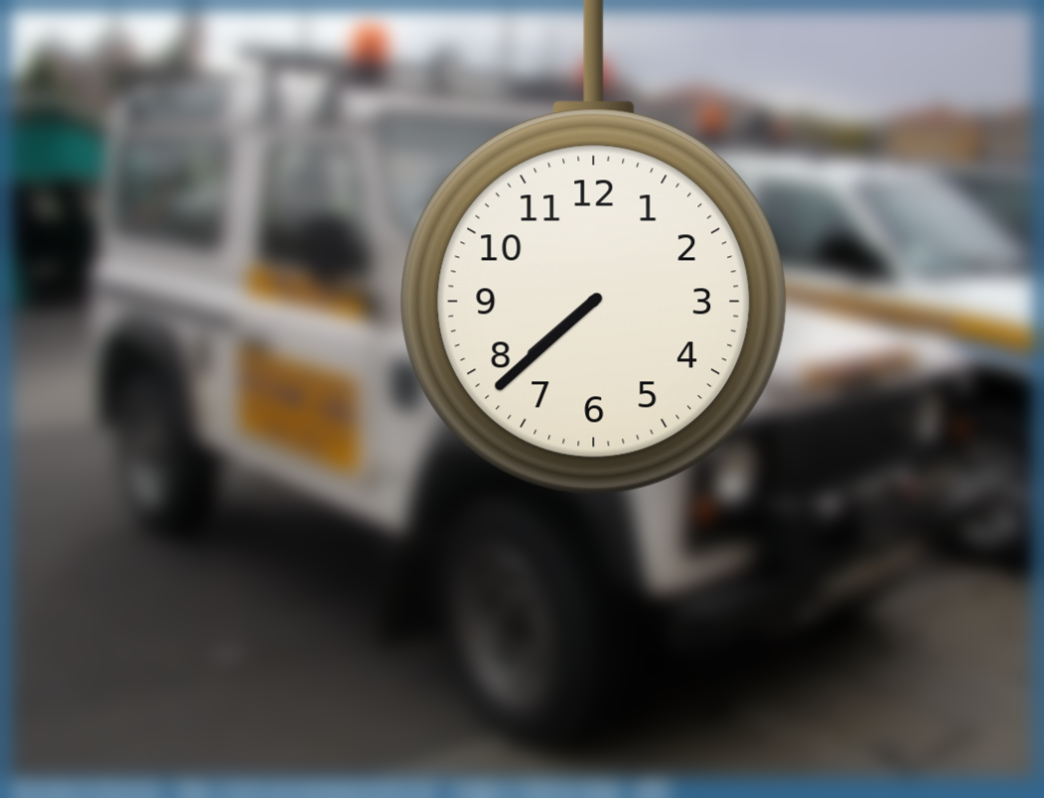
h=7 m=38
